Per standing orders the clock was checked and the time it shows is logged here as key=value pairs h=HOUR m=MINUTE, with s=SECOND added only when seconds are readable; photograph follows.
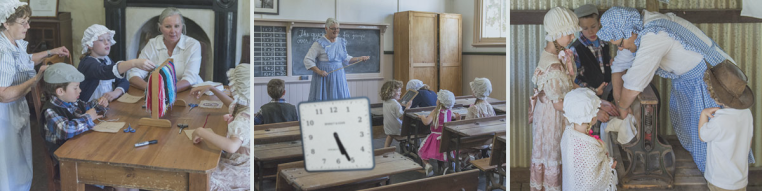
h=5 m=26
